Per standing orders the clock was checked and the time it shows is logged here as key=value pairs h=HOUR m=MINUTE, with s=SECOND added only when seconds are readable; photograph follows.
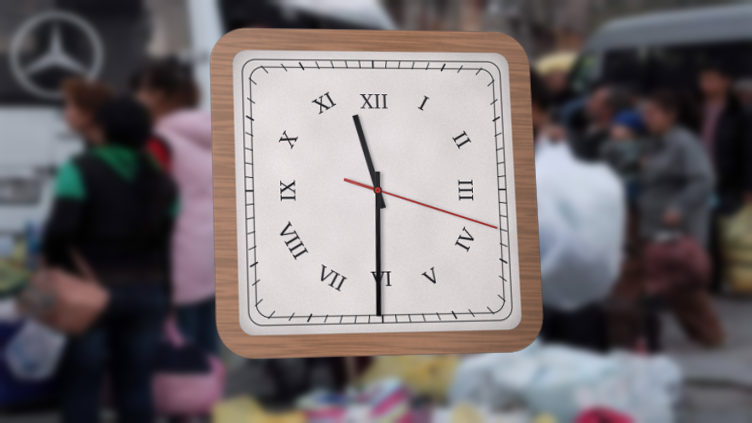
h=11 m=30 s=18
